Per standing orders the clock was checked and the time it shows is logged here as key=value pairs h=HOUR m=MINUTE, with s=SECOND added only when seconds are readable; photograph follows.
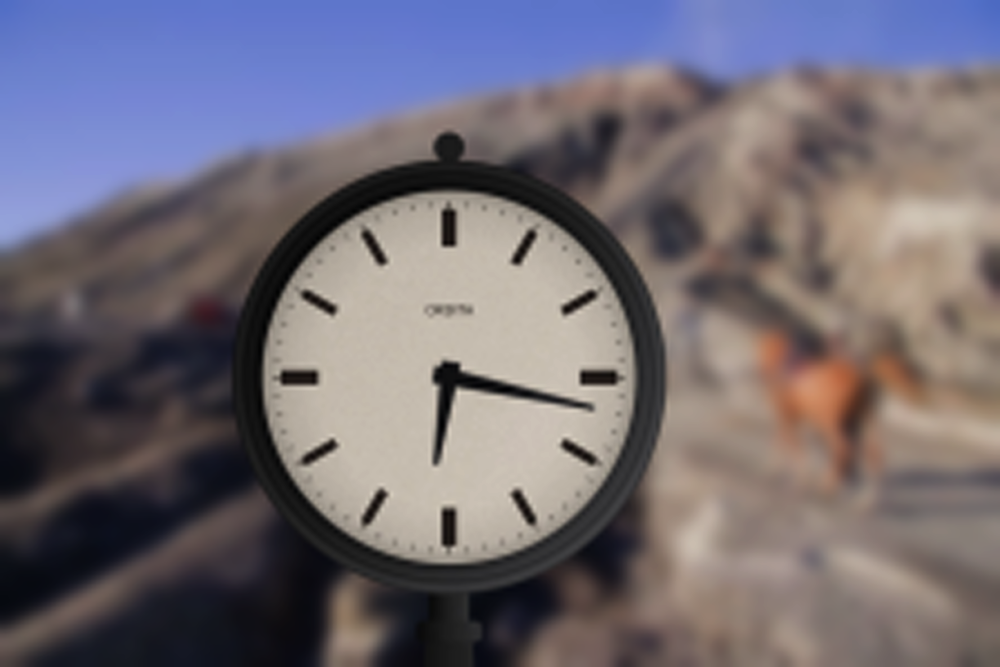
h=6 m=17
